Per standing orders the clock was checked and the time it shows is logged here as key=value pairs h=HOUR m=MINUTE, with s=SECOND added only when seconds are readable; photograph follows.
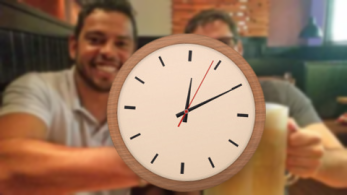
h=12 m=10 s=4
